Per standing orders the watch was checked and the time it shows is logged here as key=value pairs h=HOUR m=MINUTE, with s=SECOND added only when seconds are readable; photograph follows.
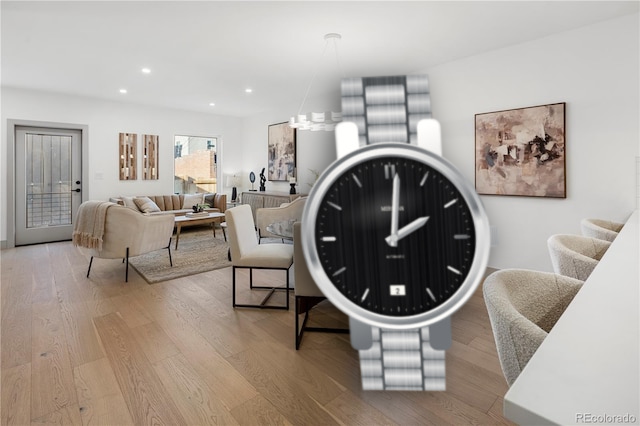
h=2 m=1
